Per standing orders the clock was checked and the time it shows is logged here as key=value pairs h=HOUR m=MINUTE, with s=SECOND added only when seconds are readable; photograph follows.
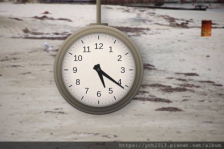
h=5 m=21
